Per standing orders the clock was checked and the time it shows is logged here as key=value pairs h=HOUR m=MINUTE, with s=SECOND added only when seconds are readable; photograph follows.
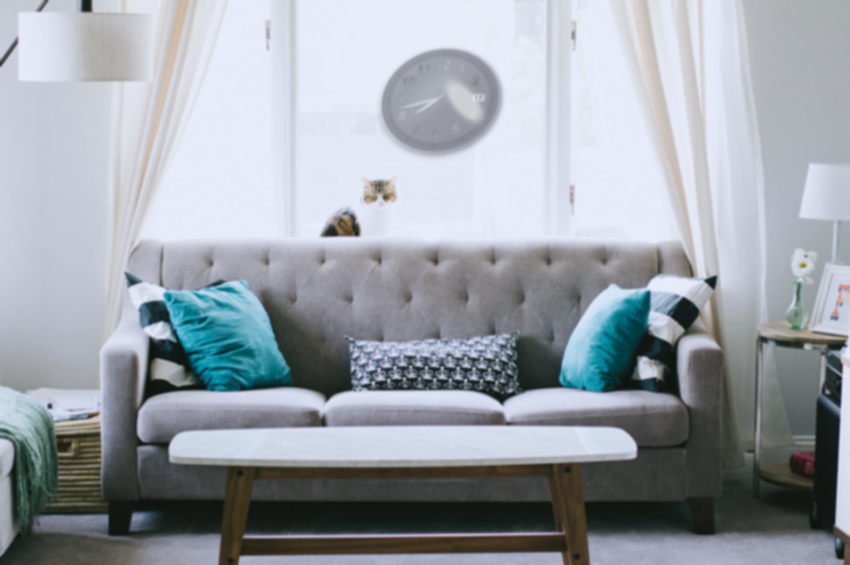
h=7 m=42
